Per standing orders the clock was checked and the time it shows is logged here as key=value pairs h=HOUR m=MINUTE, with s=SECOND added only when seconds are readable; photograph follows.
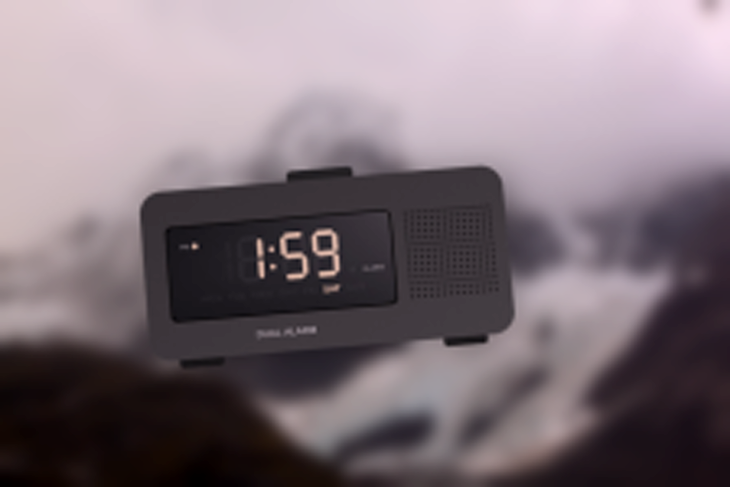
h=1 m=59
